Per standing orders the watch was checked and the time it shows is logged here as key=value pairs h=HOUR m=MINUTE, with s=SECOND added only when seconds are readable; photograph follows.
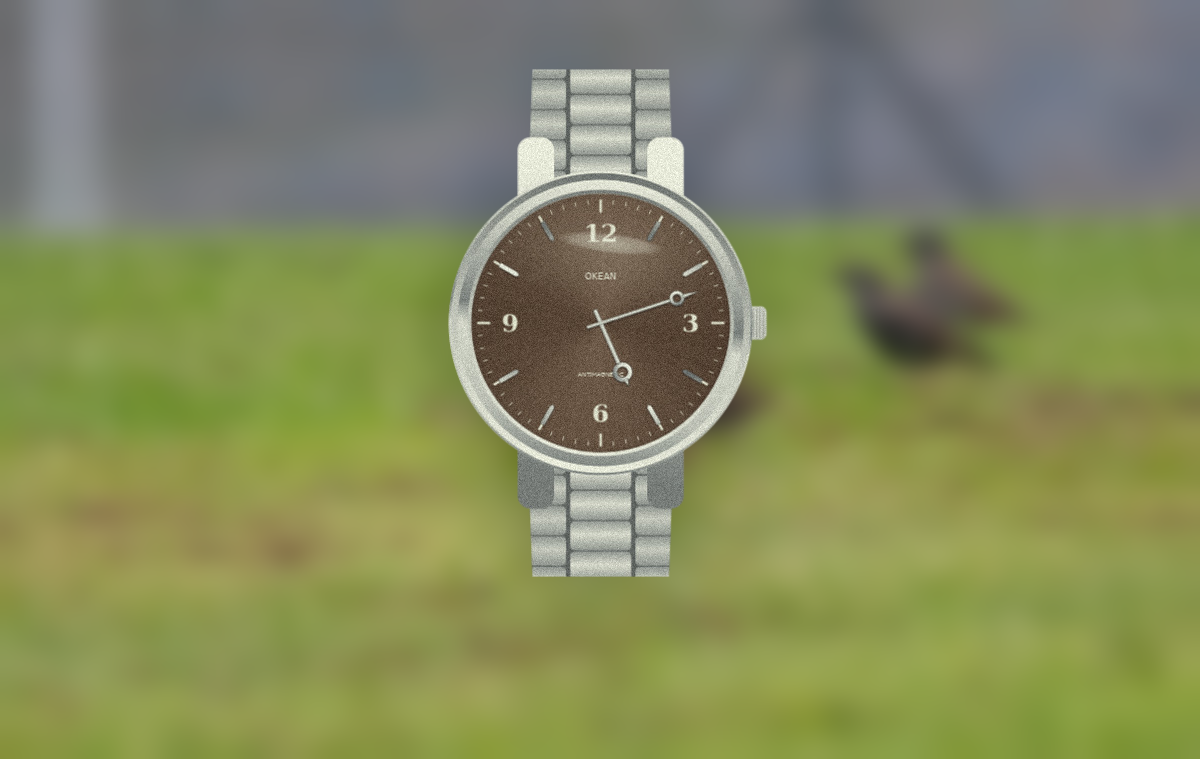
h=5 m=12
